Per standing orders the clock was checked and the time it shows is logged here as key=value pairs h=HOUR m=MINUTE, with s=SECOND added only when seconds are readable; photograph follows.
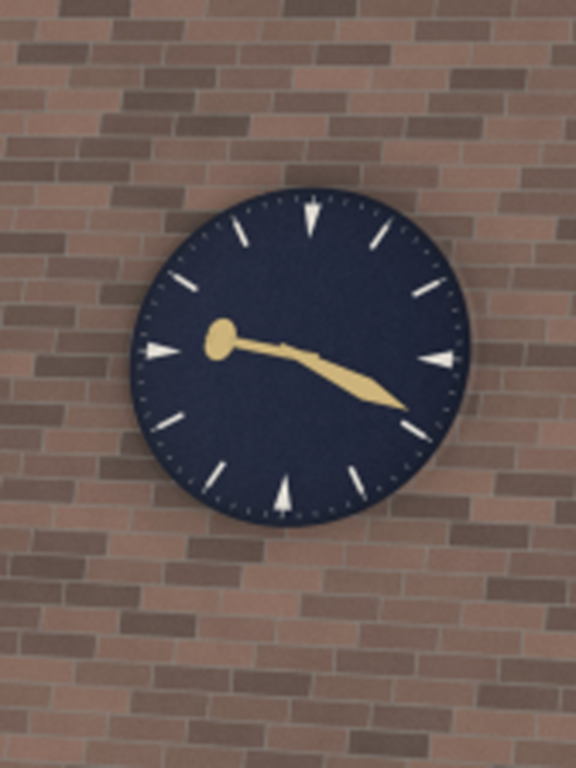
h=9 m=19
